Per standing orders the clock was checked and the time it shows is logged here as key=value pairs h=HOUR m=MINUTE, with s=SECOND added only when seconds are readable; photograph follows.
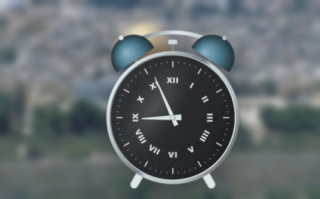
h=8 m=56
